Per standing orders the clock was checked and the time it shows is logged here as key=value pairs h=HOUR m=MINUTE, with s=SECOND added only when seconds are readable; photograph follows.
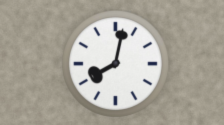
h=8 m=2
